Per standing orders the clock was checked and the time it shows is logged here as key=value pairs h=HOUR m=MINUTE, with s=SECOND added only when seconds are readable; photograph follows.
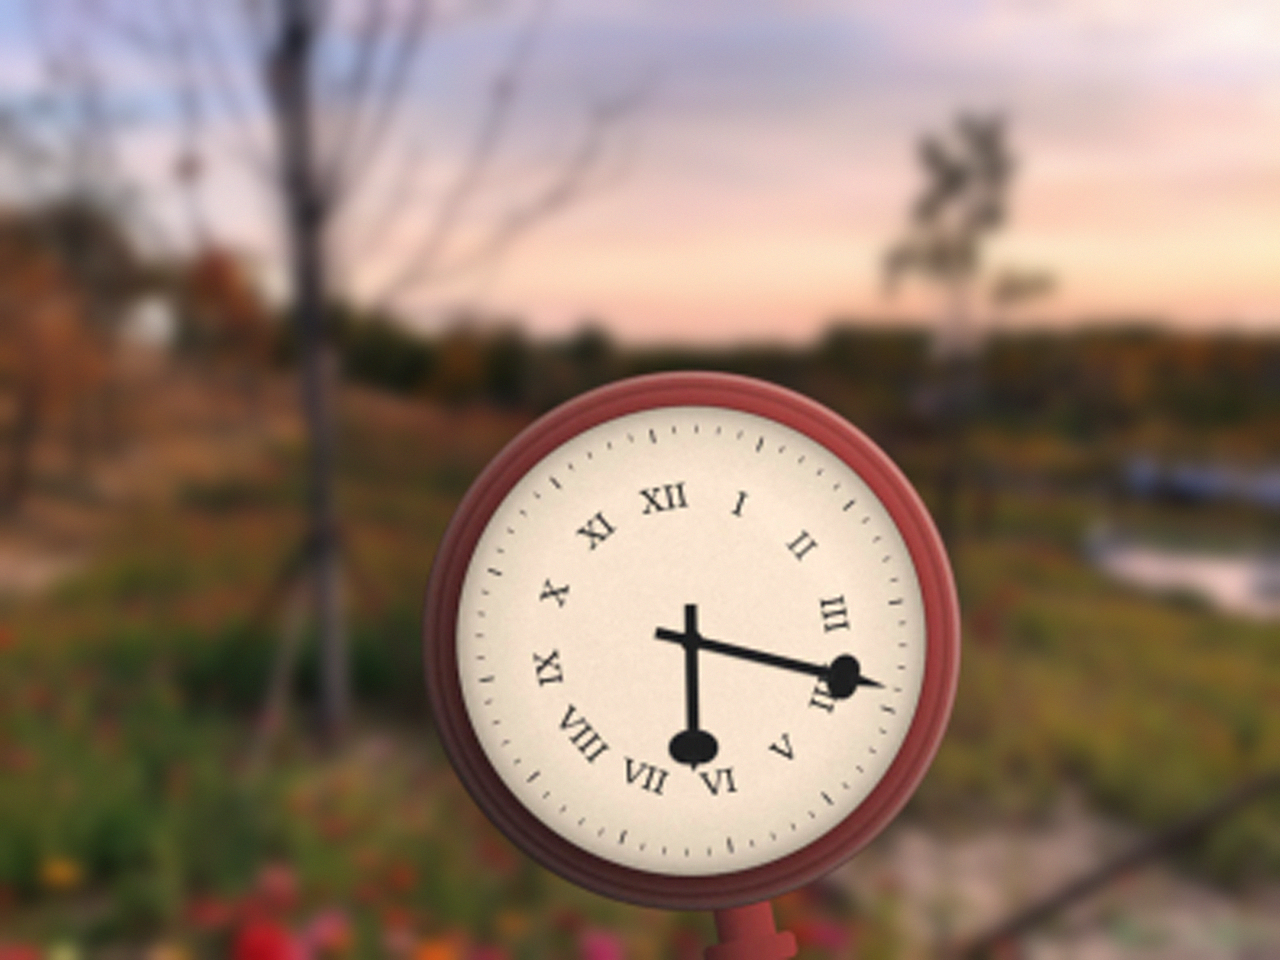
h=6 m=19
